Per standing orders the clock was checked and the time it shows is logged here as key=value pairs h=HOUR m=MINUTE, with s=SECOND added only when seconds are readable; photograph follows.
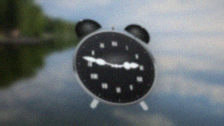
h=2 m=47
